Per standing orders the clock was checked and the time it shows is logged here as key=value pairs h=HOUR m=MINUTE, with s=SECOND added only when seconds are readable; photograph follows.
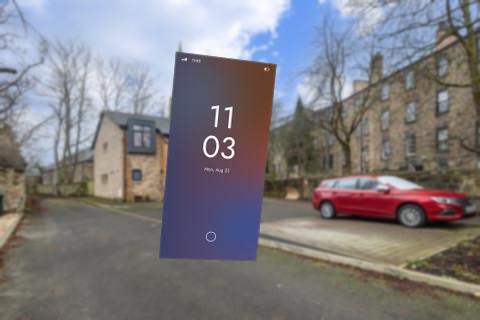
h=11 m=3
